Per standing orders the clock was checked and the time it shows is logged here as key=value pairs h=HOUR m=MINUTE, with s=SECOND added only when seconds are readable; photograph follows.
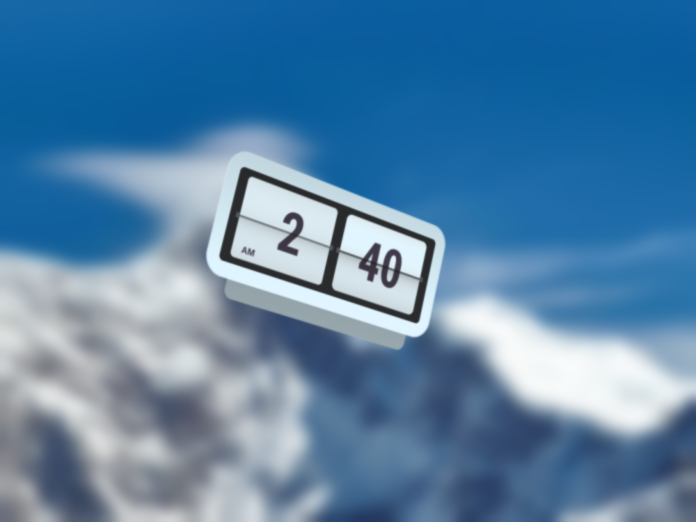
h=2 m=40
